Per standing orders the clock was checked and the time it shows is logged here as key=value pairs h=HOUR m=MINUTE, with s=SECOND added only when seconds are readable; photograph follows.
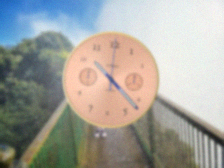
h=10 m=22
